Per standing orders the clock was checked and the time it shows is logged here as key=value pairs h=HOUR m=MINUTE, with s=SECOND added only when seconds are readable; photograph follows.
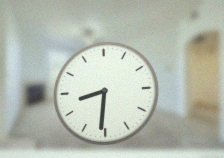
h=8 m=31
